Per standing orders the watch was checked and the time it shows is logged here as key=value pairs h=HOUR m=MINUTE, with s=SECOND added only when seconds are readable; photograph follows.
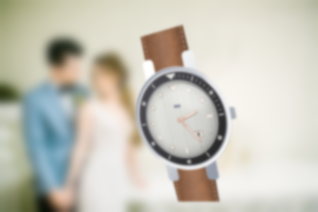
h=2 m=24
